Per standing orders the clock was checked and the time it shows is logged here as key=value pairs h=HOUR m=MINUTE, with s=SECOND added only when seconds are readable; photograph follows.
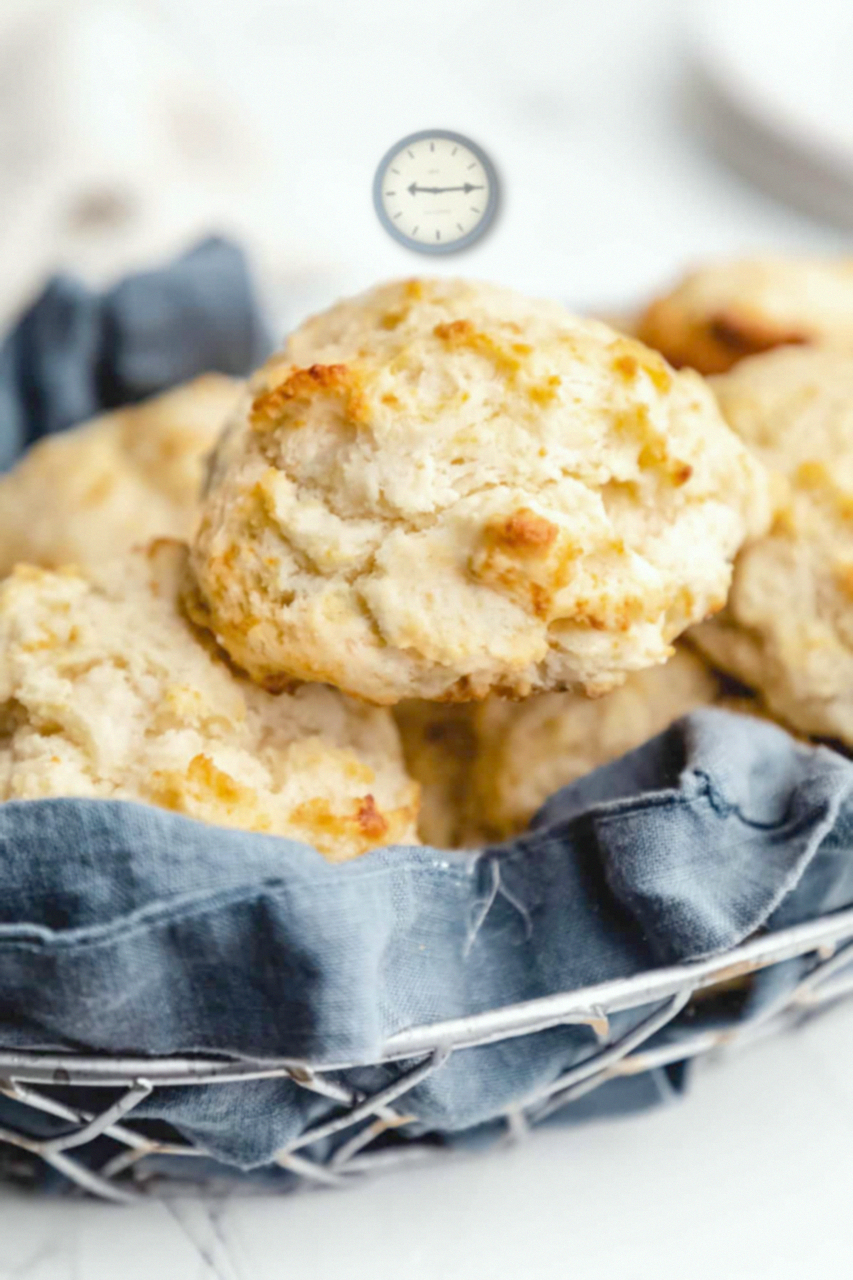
h=9 m=15
